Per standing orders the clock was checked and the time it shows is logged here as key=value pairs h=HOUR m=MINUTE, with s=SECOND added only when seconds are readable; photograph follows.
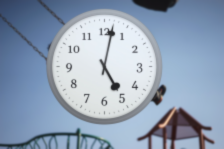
h=5 m=2
